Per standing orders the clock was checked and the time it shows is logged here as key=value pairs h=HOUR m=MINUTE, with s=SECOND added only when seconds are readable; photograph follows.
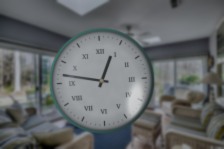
h=12 m=47
